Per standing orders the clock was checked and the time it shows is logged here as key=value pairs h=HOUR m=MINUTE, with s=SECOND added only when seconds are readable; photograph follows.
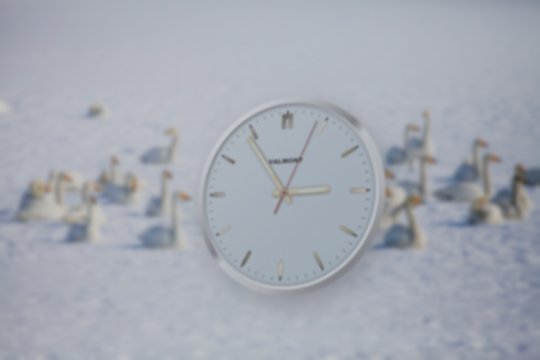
h=2 m=54 s=4
